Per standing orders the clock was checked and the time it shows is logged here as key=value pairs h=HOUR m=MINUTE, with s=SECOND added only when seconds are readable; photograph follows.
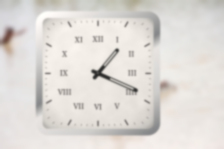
h=1 m=19
